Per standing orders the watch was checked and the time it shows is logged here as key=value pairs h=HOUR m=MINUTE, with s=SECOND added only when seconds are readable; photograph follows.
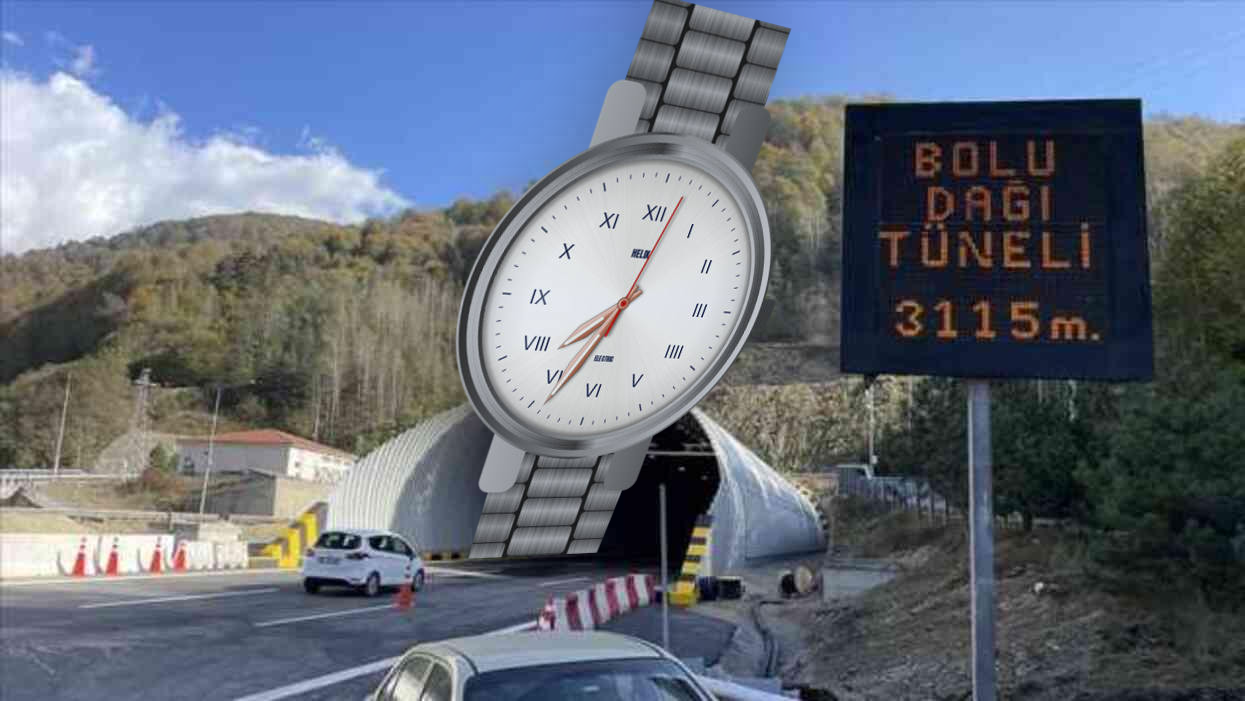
h=7 m=34 s=2
